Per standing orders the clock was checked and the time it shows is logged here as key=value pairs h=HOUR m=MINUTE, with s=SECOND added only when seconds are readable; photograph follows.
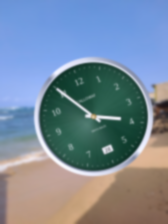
h=3 m=55
